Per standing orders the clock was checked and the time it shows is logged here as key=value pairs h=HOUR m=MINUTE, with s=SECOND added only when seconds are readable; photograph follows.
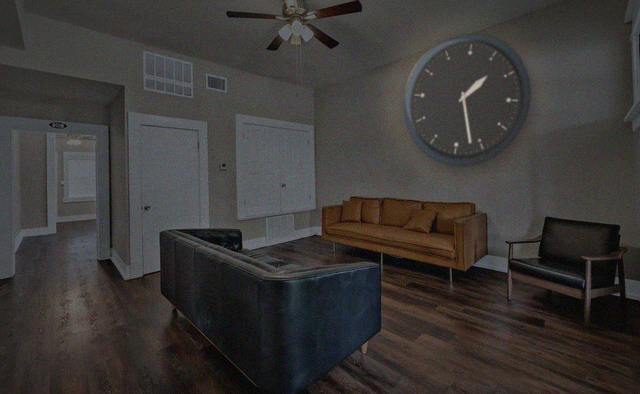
h=1 m=27
